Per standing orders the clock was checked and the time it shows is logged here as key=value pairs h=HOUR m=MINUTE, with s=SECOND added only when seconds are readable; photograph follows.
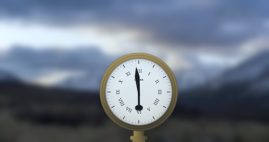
h=5 m=59
